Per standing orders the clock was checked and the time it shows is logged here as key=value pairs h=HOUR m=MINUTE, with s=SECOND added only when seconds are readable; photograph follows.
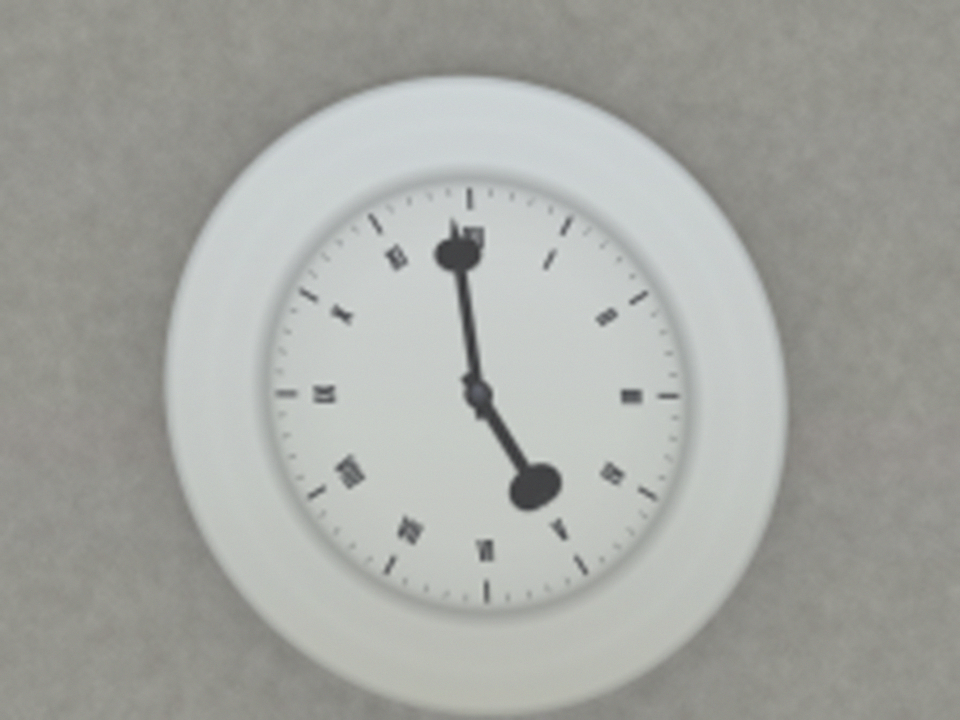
h=4 m=59
